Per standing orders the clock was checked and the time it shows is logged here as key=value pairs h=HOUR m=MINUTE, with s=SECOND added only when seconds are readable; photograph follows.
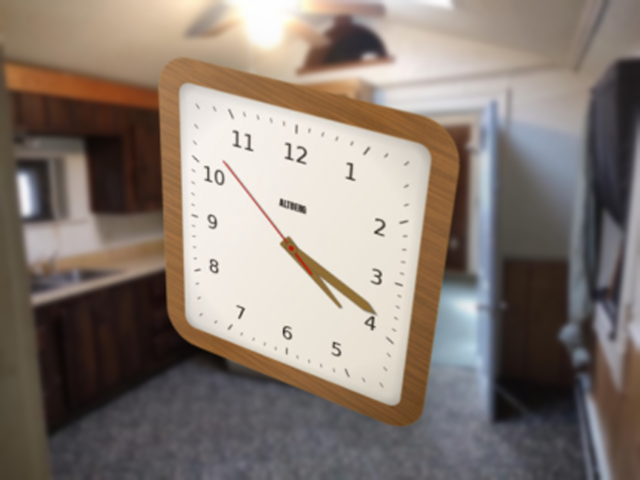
h=4 m=18 s=52
